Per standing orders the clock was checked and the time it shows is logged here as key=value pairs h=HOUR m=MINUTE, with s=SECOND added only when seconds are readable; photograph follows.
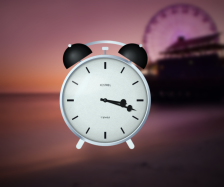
h=3 m=18
